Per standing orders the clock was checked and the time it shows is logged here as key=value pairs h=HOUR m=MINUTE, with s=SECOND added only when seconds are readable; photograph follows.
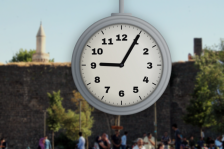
h=9 m=5
